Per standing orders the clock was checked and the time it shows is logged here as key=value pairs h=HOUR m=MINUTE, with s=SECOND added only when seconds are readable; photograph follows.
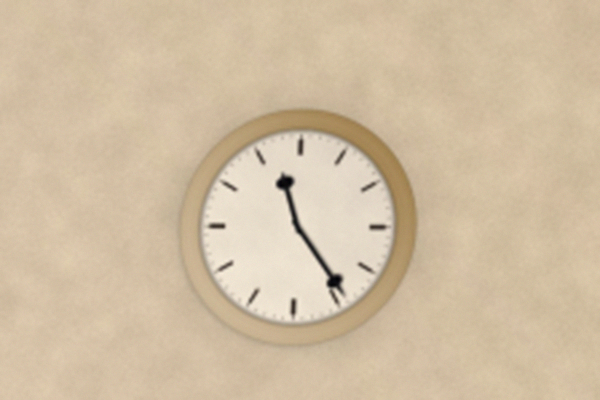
h=11 m=24
